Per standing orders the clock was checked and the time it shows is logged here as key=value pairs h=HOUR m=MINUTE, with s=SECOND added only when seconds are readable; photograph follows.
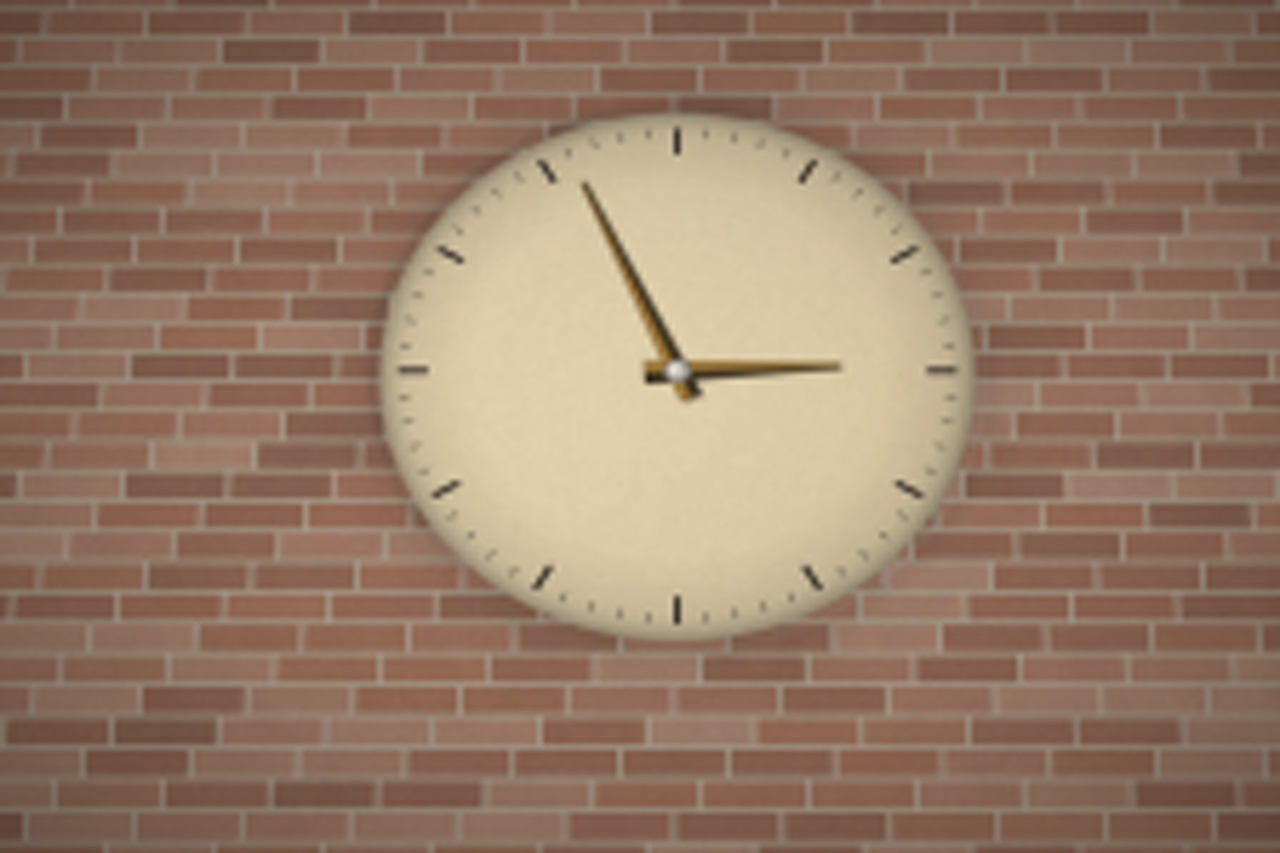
h=2 m=56
